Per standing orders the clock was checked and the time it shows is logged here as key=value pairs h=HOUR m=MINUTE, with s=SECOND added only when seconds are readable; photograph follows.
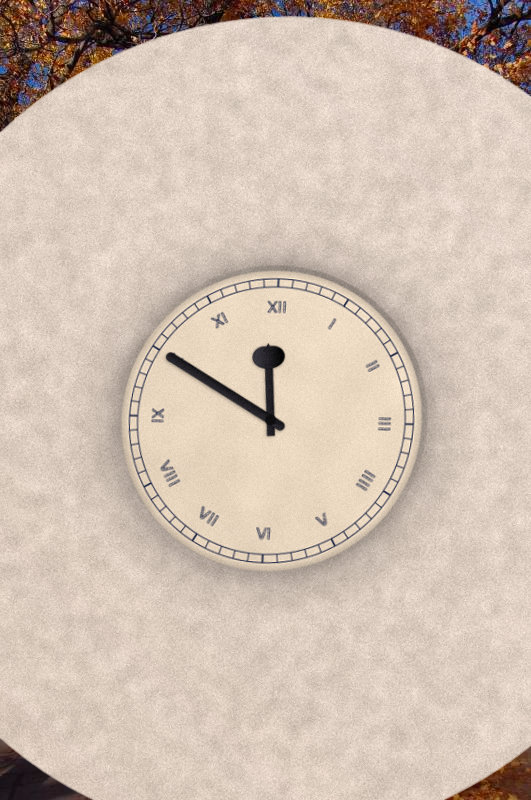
h=11 m=50
